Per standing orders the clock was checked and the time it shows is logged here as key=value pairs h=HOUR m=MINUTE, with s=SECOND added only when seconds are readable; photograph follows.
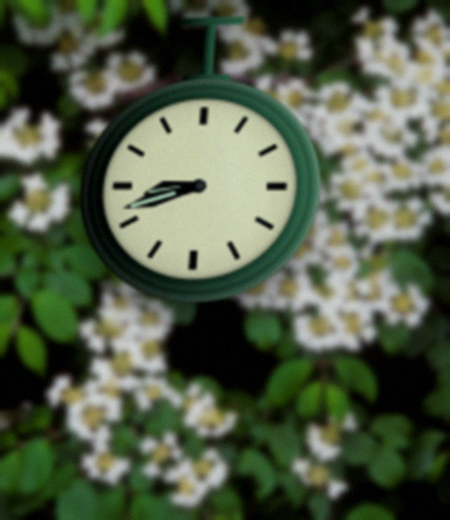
h=8 m=42
